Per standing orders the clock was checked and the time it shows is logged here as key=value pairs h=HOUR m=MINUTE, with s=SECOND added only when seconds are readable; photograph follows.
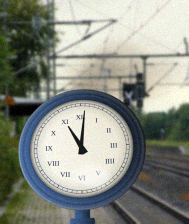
h=11 m=1
